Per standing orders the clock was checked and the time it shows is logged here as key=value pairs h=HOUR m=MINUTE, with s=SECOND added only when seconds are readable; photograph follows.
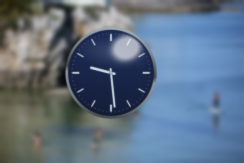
h=9 m=29
